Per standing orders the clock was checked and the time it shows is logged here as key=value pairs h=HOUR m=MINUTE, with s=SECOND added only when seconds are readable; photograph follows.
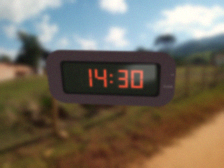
h=14 m=30
